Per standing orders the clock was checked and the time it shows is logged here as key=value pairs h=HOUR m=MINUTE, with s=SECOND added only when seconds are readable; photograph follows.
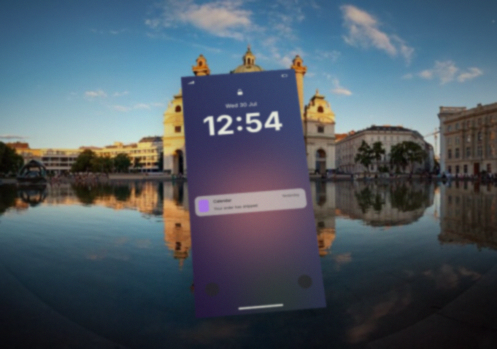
h=12 m=54
